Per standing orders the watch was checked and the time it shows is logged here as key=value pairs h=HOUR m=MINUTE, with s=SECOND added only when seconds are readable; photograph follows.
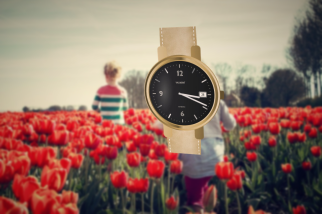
h=3 m=19
